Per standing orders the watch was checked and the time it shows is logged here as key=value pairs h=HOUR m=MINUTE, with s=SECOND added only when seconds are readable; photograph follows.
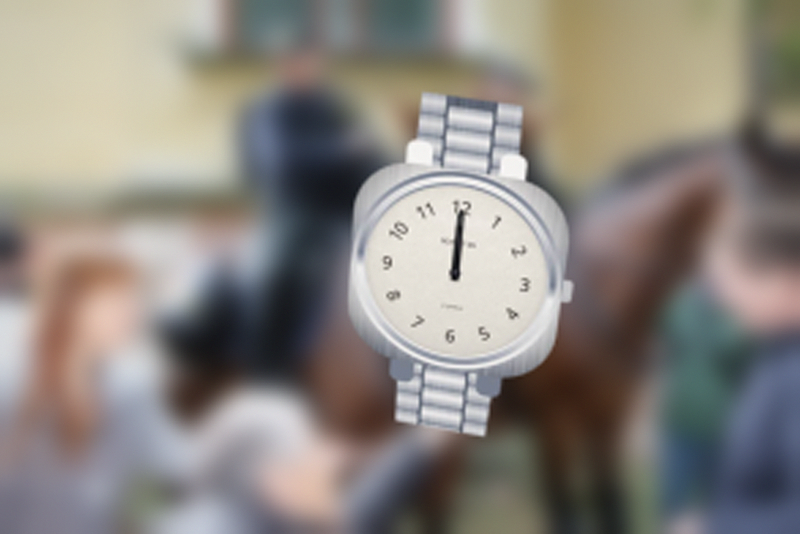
h=12 m=0
